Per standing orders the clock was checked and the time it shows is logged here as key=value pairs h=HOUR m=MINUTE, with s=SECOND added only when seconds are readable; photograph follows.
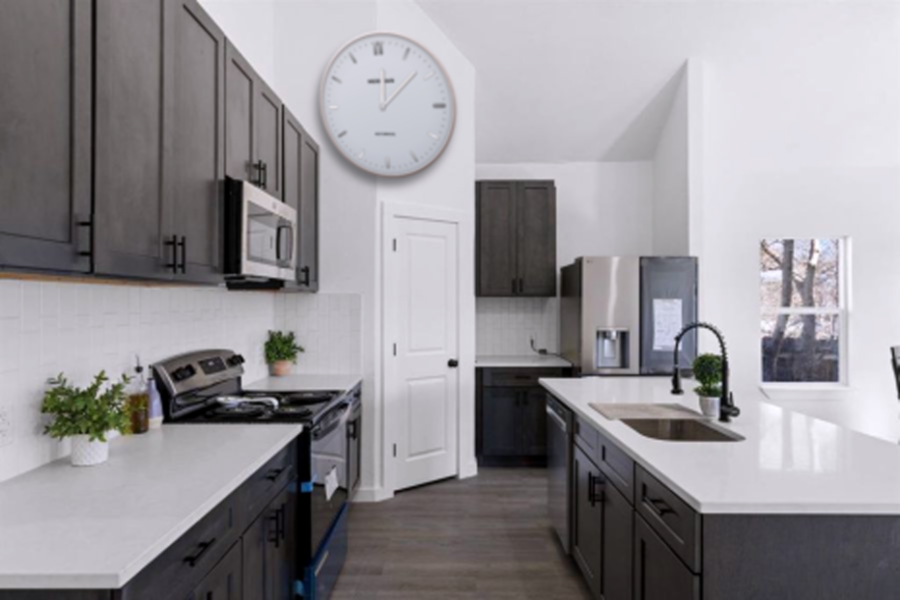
h=12 m=8
